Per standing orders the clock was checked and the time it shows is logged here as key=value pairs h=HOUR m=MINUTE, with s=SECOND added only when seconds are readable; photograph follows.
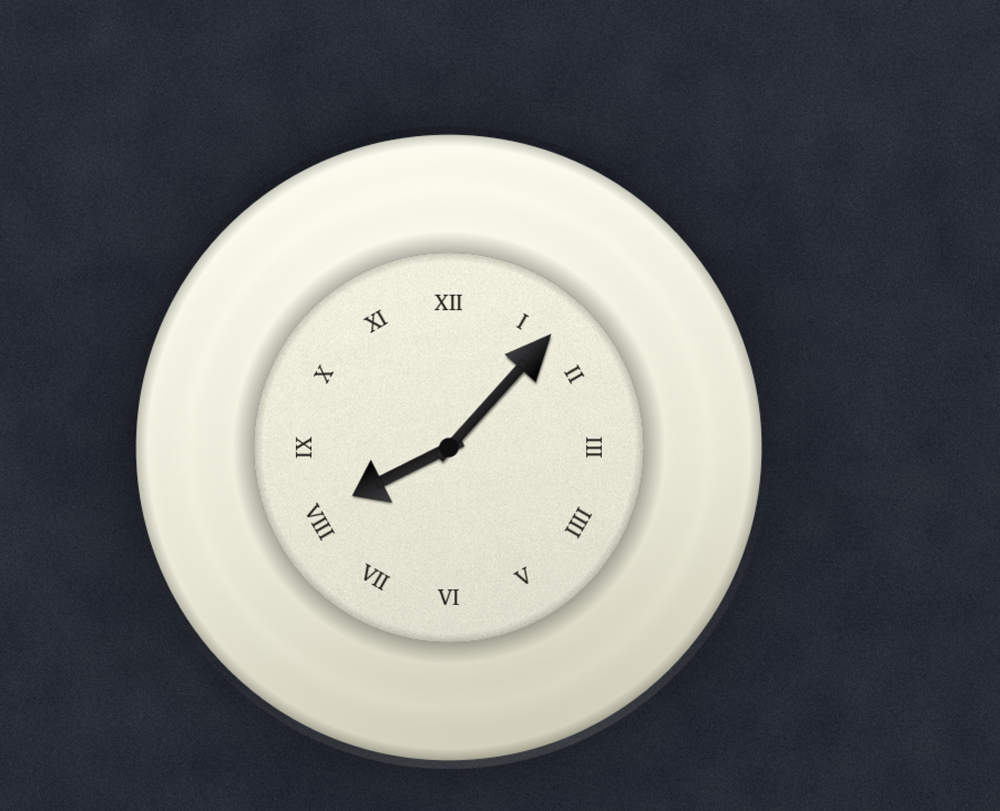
h=8 m=7
